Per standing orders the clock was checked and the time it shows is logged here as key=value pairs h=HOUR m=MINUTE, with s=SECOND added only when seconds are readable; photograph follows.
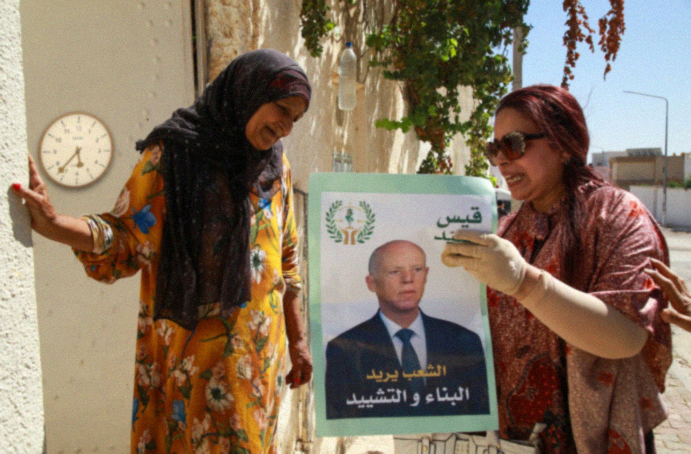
h=5 m=37
